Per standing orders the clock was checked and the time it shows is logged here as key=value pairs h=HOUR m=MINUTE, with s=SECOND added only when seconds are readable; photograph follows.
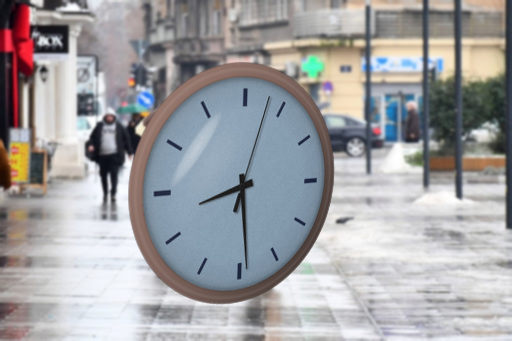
h=8 m=29 s=3
